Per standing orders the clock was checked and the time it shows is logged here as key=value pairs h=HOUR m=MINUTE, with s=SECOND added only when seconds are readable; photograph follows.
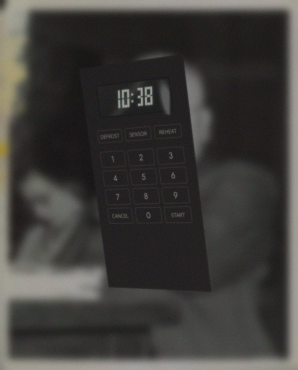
h=10 m=38
